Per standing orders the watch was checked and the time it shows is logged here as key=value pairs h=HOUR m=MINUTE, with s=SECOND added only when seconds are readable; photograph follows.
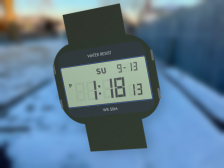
h=1 m=18 s=13
